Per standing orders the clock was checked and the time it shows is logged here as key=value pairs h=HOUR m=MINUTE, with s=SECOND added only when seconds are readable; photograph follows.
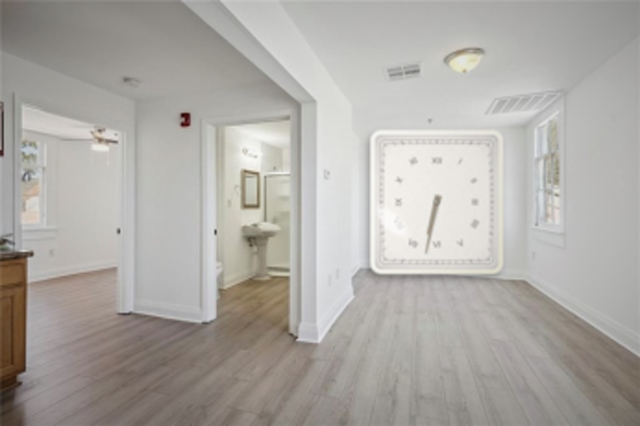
h=6 m=32
